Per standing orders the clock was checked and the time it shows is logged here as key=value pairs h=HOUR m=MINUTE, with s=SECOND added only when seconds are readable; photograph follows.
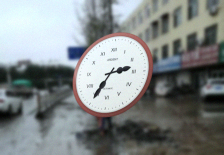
h=2 m=35
